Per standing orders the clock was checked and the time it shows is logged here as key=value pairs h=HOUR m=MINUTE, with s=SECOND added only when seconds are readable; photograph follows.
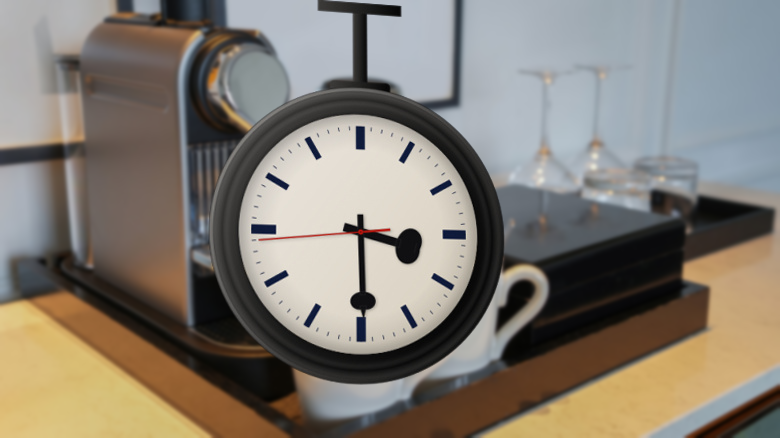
h=3 m=29 s=44
